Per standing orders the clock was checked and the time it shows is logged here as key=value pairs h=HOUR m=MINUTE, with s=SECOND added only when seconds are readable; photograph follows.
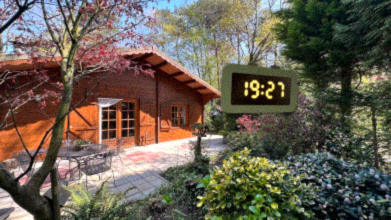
h=19 m=27
